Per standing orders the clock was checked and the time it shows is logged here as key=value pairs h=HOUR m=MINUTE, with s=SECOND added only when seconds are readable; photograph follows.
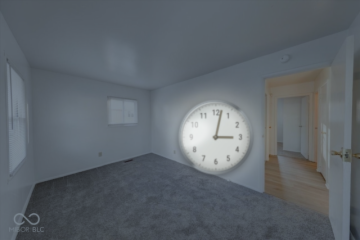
h=3 m=2
